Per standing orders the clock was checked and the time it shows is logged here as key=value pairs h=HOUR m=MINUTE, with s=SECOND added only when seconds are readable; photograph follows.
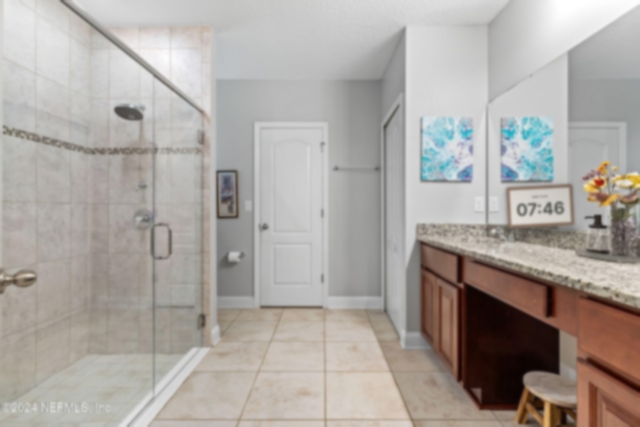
h=7 m=46
